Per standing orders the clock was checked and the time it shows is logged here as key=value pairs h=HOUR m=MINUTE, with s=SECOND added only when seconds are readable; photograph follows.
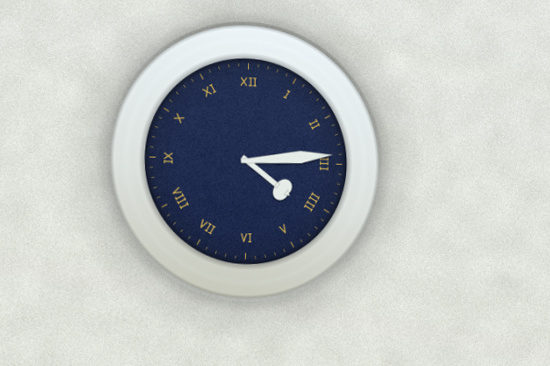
h=4 m=14
